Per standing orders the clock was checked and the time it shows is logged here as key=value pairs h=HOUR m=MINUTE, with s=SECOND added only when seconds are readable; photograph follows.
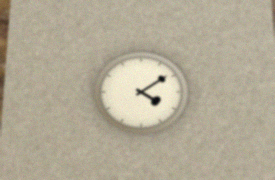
h=4 m=9
